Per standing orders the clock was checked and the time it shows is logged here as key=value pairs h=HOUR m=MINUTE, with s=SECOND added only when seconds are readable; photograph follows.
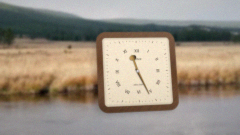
h=11 m=26
